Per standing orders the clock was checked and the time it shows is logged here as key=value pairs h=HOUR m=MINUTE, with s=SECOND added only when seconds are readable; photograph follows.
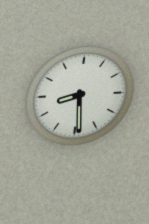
h=8 m=29
